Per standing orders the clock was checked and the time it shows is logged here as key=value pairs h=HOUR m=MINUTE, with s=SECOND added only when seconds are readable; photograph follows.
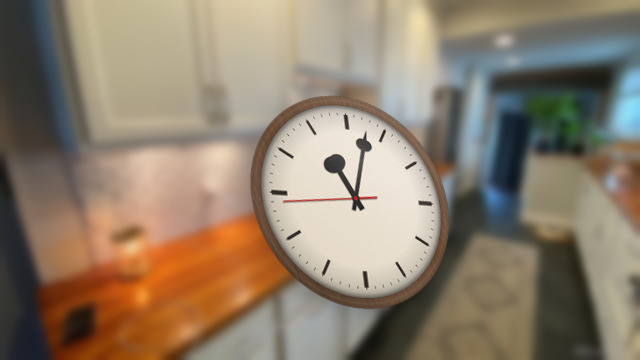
h=11 m=2 s=44
